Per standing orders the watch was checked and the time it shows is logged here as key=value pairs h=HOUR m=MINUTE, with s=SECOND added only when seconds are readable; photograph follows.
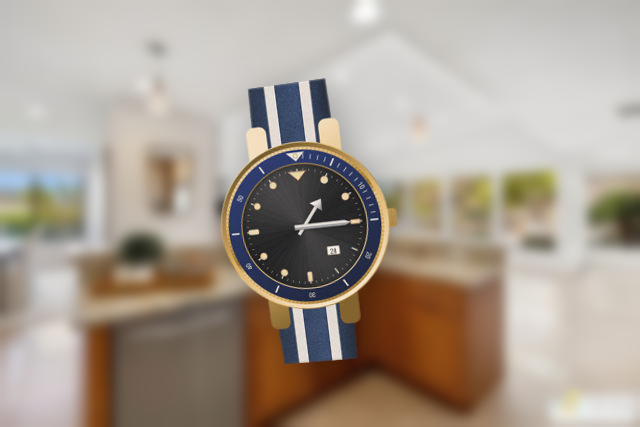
h=1 m=15
